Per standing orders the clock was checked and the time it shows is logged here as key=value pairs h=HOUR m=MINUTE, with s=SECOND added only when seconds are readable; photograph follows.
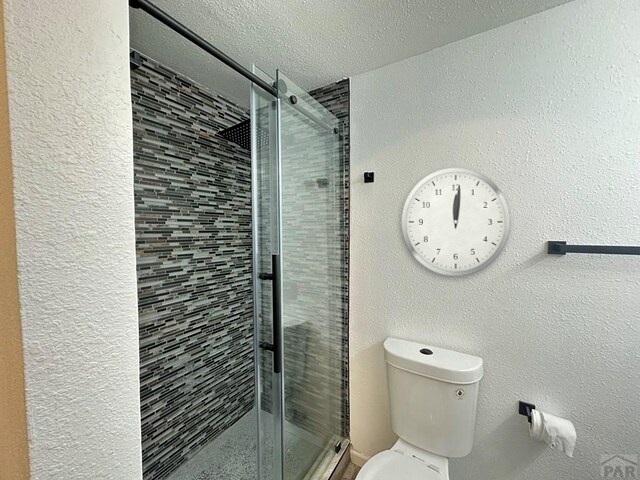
h=12 m=1
